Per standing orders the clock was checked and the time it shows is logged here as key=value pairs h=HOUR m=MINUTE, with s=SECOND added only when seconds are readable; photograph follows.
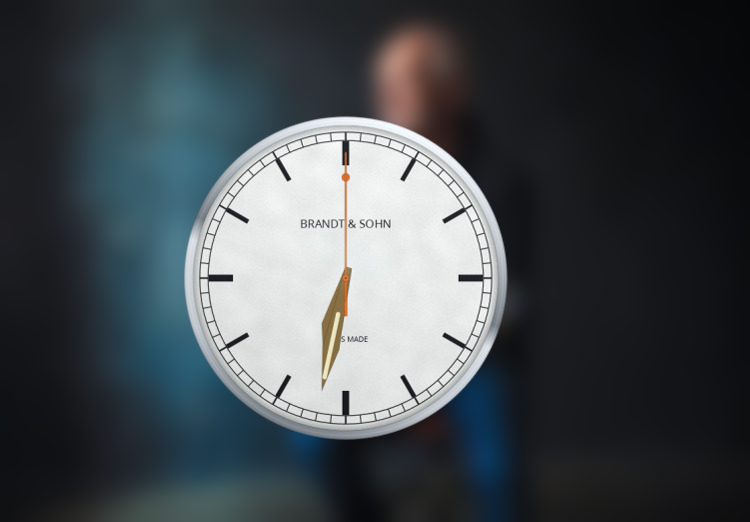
h=6 m=32 s=0
